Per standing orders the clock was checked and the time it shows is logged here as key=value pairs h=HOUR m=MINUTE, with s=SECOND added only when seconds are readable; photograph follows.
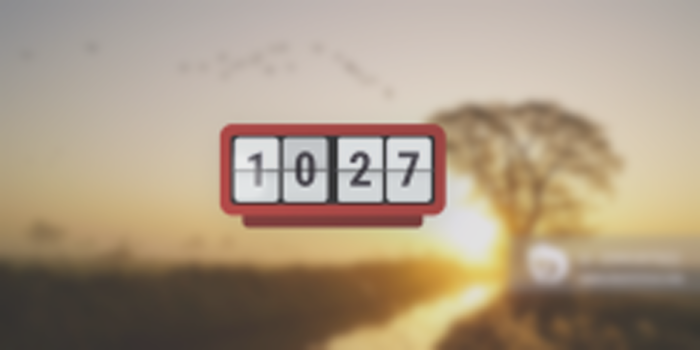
h=10 m=27
